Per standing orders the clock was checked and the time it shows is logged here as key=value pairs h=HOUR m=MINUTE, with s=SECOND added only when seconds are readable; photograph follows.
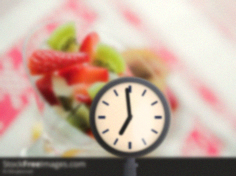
h=6 m=59
